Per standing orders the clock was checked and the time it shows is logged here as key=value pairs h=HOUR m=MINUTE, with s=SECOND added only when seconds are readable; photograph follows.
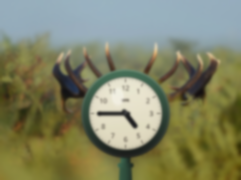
h=4 m=45
